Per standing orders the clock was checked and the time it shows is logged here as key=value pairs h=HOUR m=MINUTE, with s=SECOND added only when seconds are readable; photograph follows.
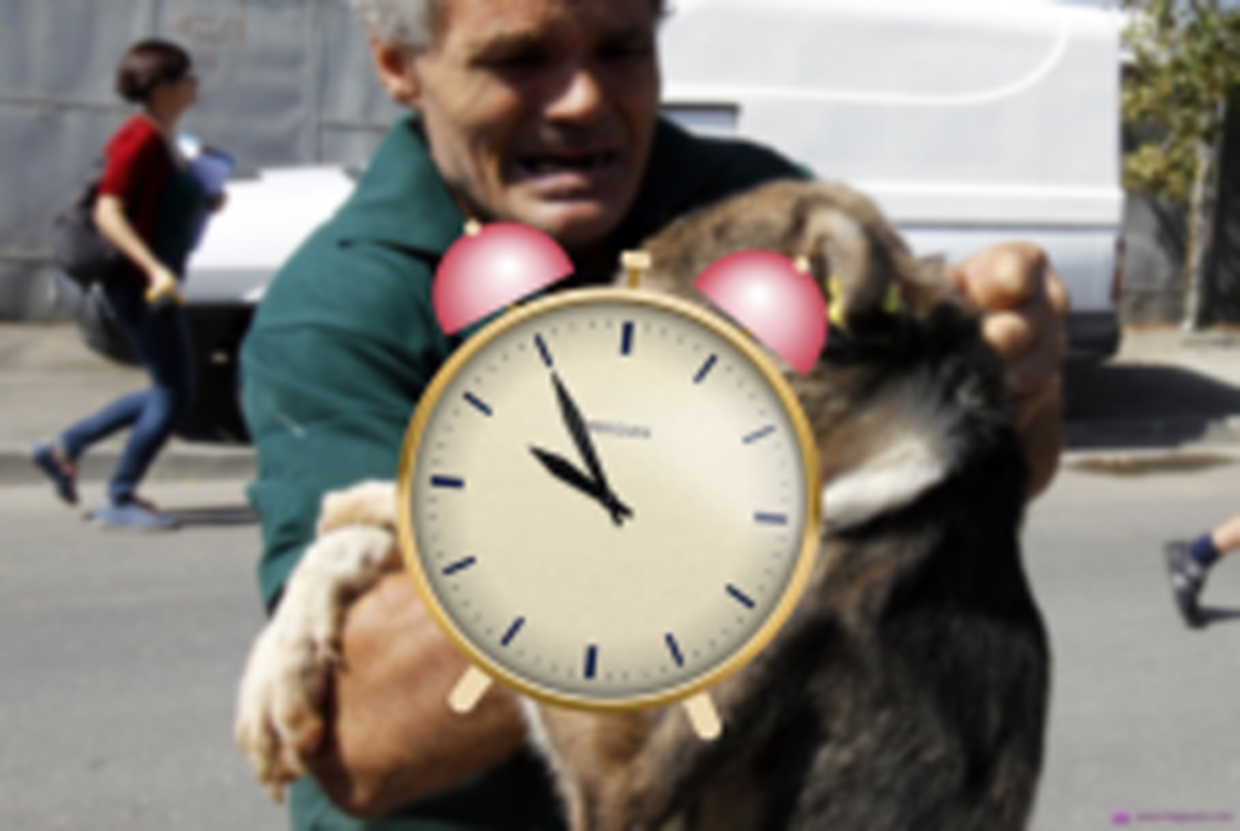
h=9 m=55
